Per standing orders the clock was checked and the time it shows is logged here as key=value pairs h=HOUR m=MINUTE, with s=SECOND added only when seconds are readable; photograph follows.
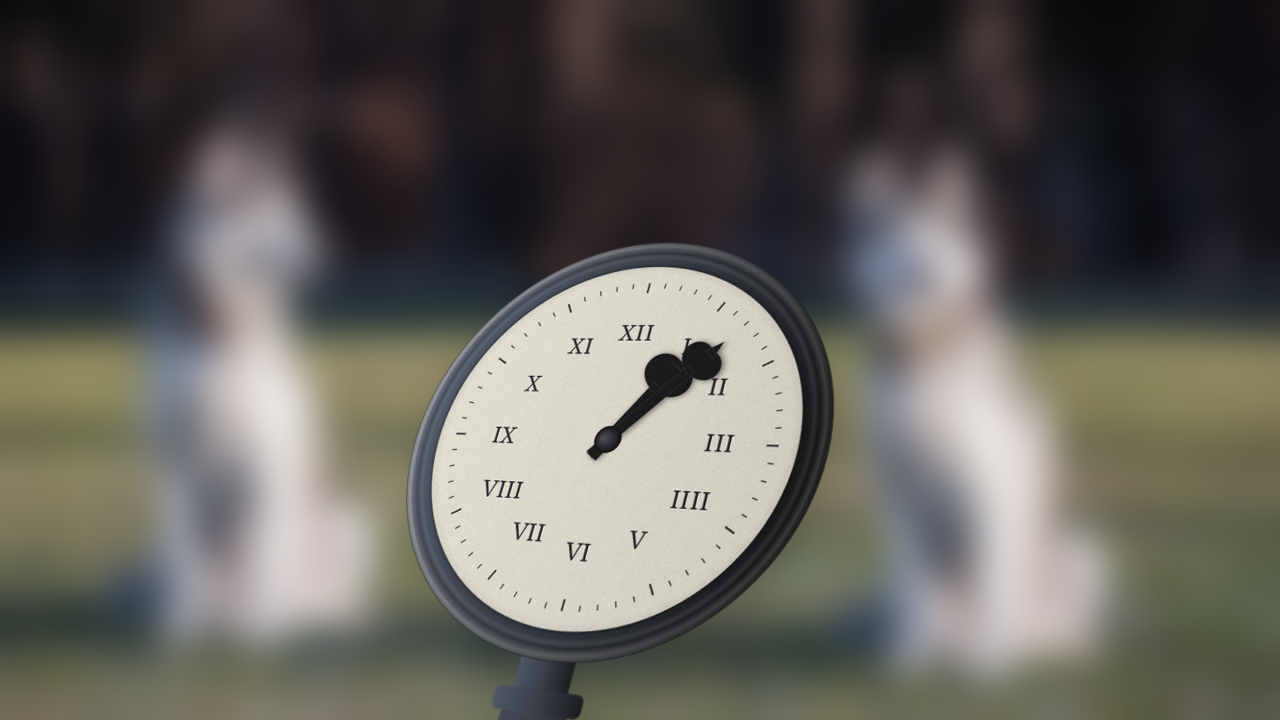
h=1 m=7
